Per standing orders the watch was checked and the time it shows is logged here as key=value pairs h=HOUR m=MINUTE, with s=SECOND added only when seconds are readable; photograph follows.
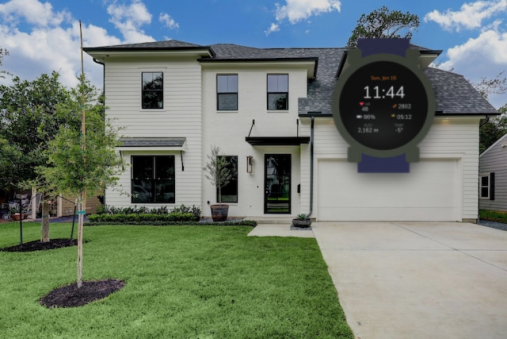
h=11 m=44
